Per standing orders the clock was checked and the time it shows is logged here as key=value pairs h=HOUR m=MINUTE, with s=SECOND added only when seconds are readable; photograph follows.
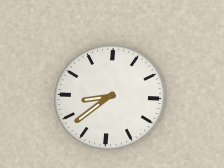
h=8 m=38
